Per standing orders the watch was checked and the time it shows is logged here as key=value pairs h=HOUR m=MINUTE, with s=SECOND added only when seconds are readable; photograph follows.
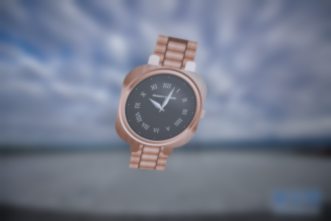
h=10 m=3
